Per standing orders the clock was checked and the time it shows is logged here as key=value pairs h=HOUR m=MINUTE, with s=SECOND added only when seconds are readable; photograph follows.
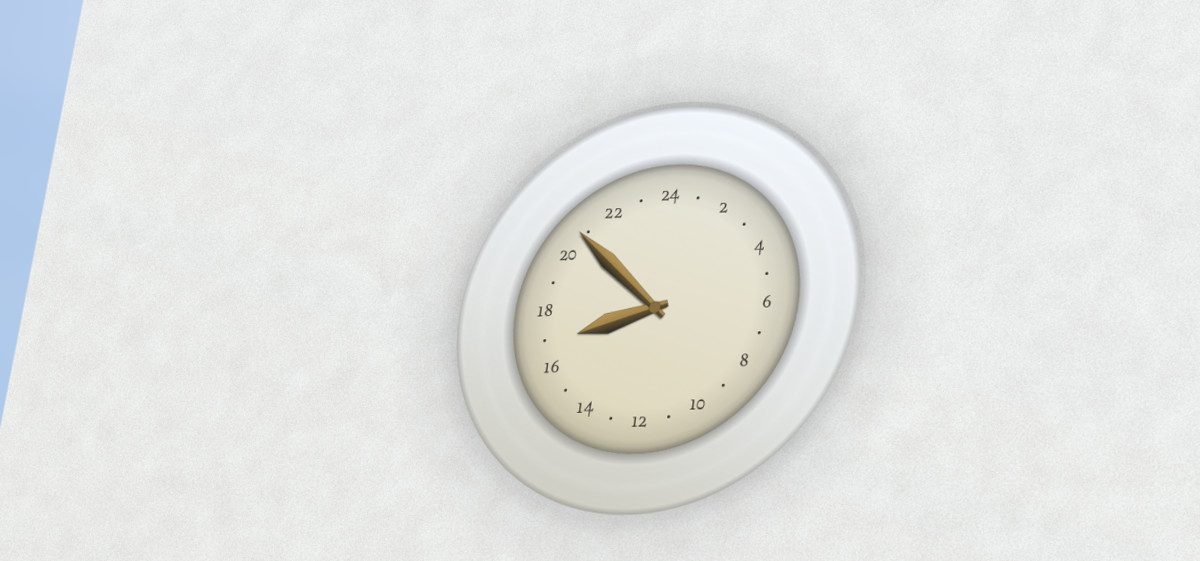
h=16 m=52
